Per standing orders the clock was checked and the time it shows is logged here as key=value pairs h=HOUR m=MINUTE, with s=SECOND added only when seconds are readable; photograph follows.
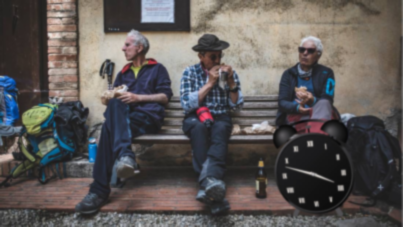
h=3 m=48
